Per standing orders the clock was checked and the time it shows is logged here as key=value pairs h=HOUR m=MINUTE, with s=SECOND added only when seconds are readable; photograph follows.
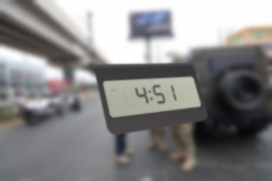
h=4 m=51
